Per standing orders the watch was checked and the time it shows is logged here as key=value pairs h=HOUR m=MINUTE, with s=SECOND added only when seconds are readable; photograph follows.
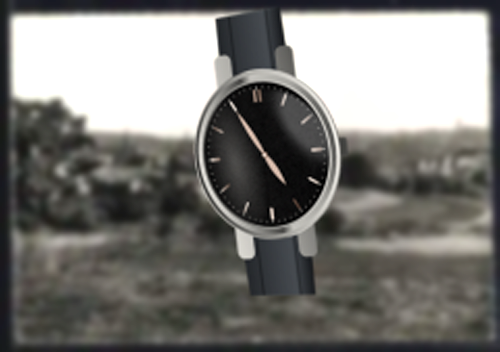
h=4 m=55
